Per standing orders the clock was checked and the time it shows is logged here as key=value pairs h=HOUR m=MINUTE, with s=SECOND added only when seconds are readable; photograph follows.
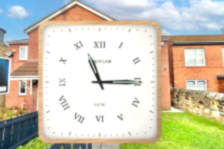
h=11 m=15
